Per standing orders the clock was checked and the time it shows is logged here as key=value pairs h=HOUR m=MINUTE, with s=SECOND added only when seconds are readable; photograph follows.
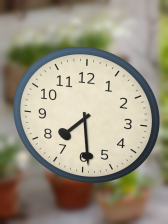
h=7 m=29
